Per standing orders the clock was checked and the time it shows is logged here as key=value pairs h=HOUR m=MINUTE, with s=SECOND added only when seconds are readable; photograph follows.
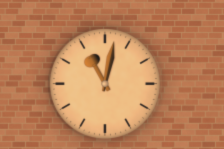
h=11 m=2
